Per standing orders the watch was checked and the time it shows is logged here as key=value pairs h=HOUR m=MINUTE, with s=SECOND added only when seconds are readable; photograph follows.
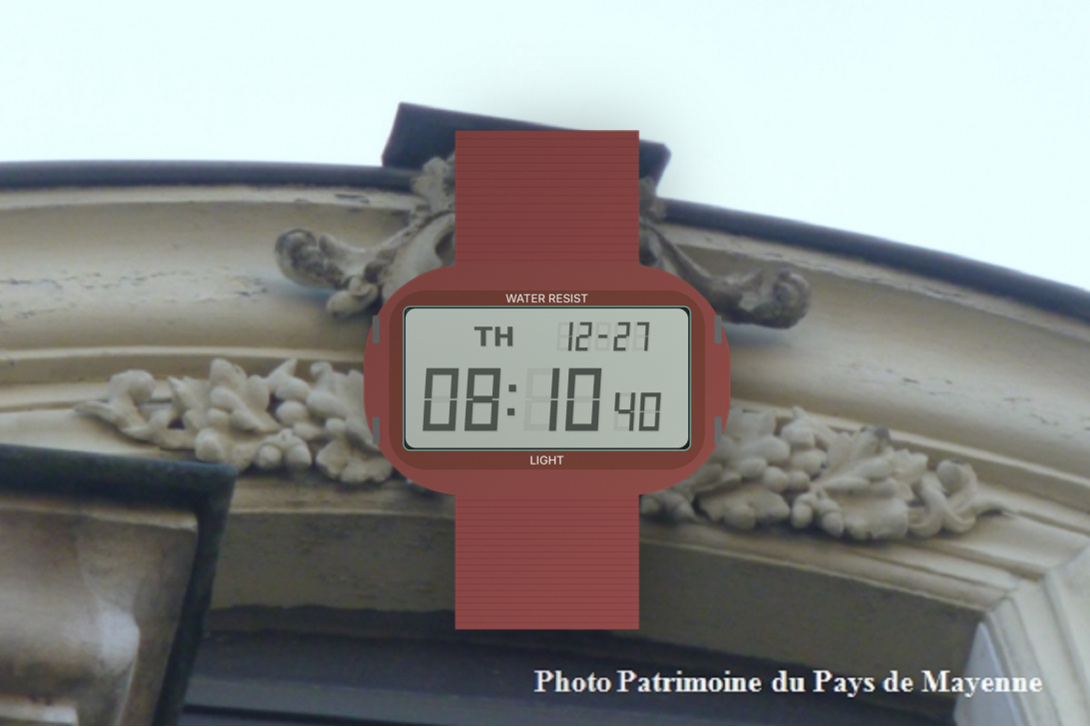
h=8 m=10 s=40
